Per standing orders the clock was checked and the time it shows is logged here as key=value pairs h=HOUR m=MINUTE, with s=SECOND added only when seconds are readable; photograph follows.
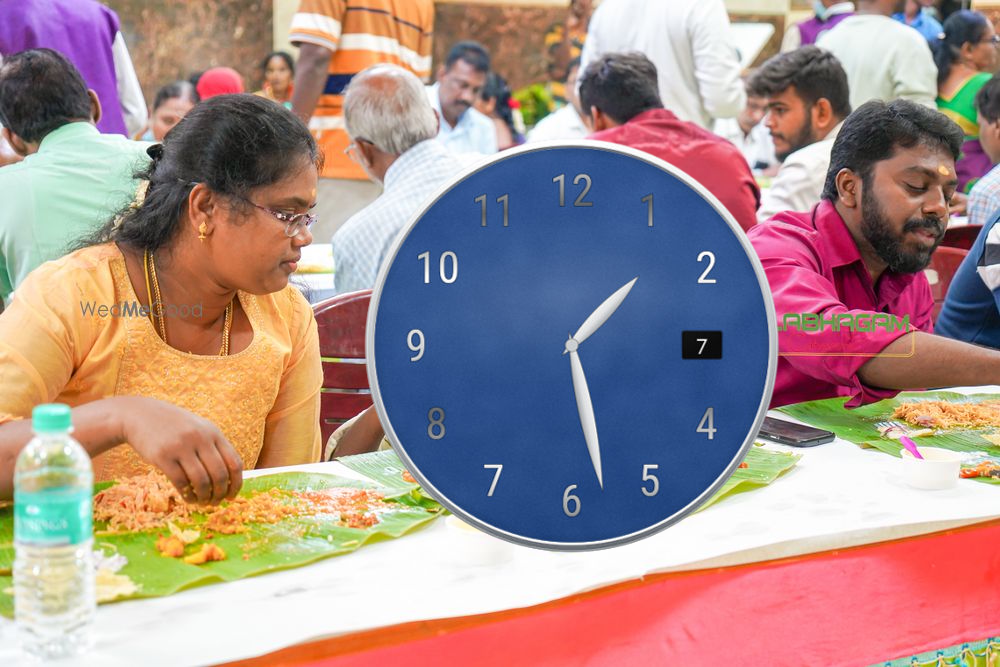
h=1 m=28
